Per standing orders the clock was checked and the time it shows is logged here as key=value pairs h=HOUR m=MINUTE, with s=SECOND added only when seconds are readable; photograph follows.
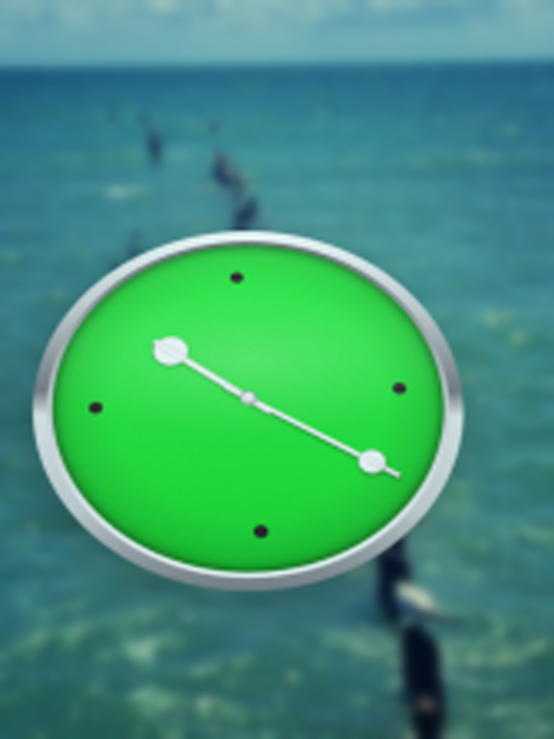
h=10 m=21
